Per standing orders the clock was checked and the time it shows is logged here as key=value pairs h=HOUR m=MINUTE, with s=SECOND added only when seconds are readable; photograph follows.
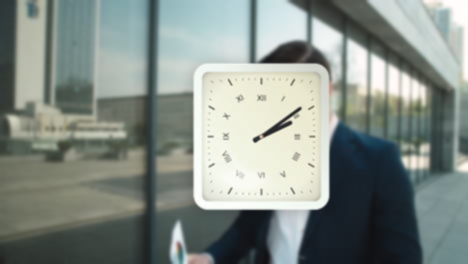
h=2 m=9
